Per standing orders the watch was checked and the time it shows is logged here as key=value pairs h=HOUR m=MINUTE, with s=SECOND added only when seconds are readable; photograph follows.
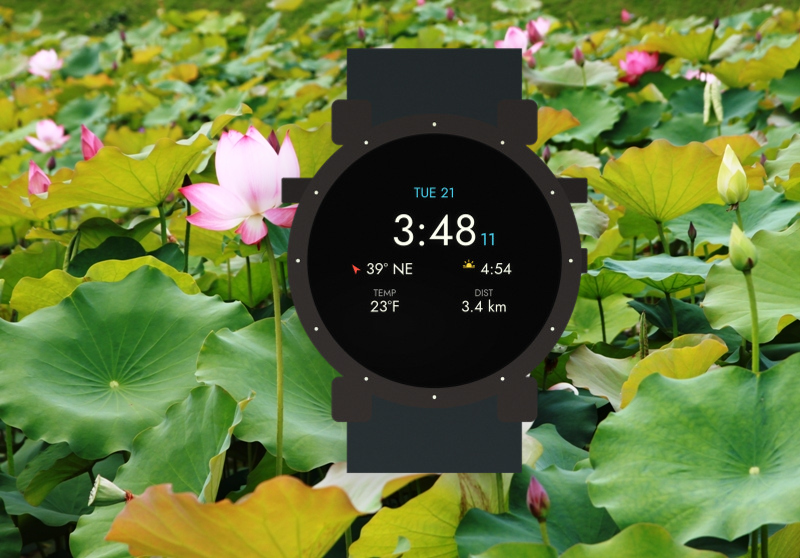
h=3 m=48 s=11
